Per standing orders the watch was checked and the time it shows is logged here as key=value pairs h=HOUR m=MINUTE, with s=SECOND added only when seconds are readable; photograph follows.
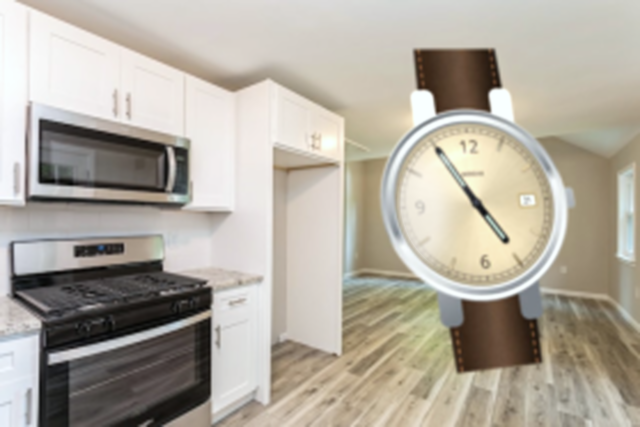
h=4 m=55
